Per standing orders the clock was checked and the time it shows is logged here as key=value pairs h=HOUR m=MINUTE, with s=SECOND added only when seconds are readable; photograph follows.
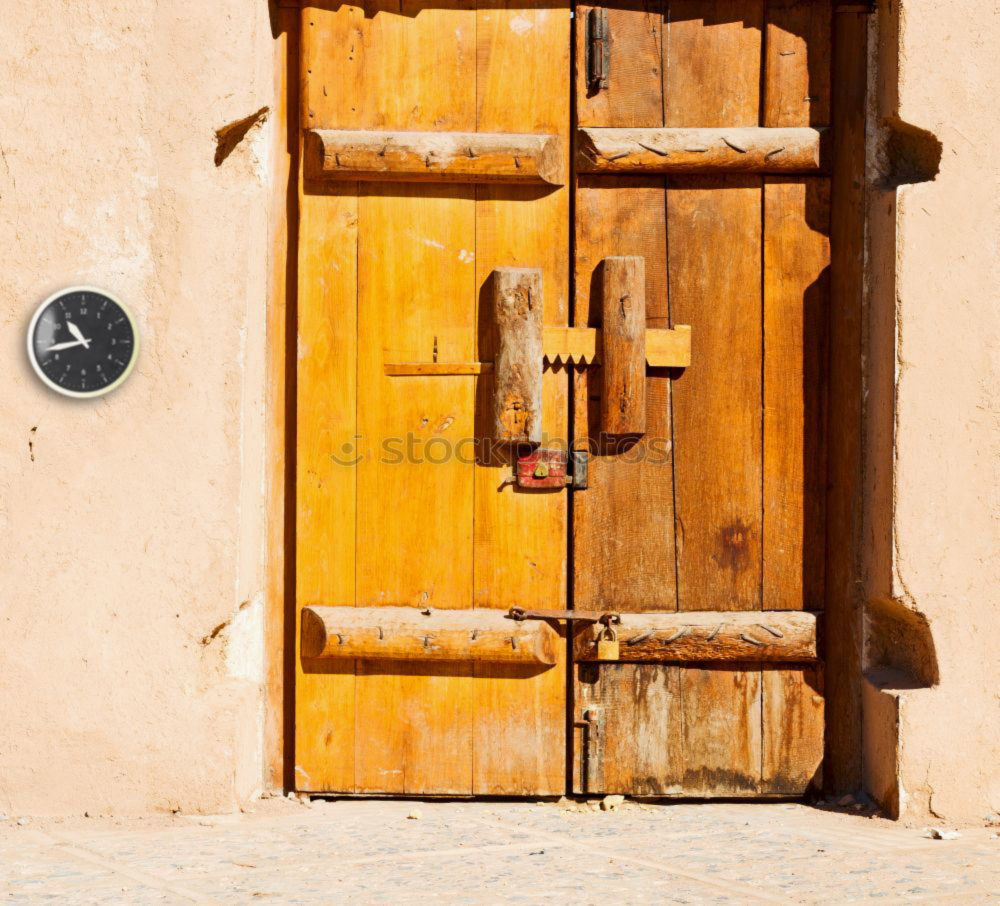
h=10 m=43
